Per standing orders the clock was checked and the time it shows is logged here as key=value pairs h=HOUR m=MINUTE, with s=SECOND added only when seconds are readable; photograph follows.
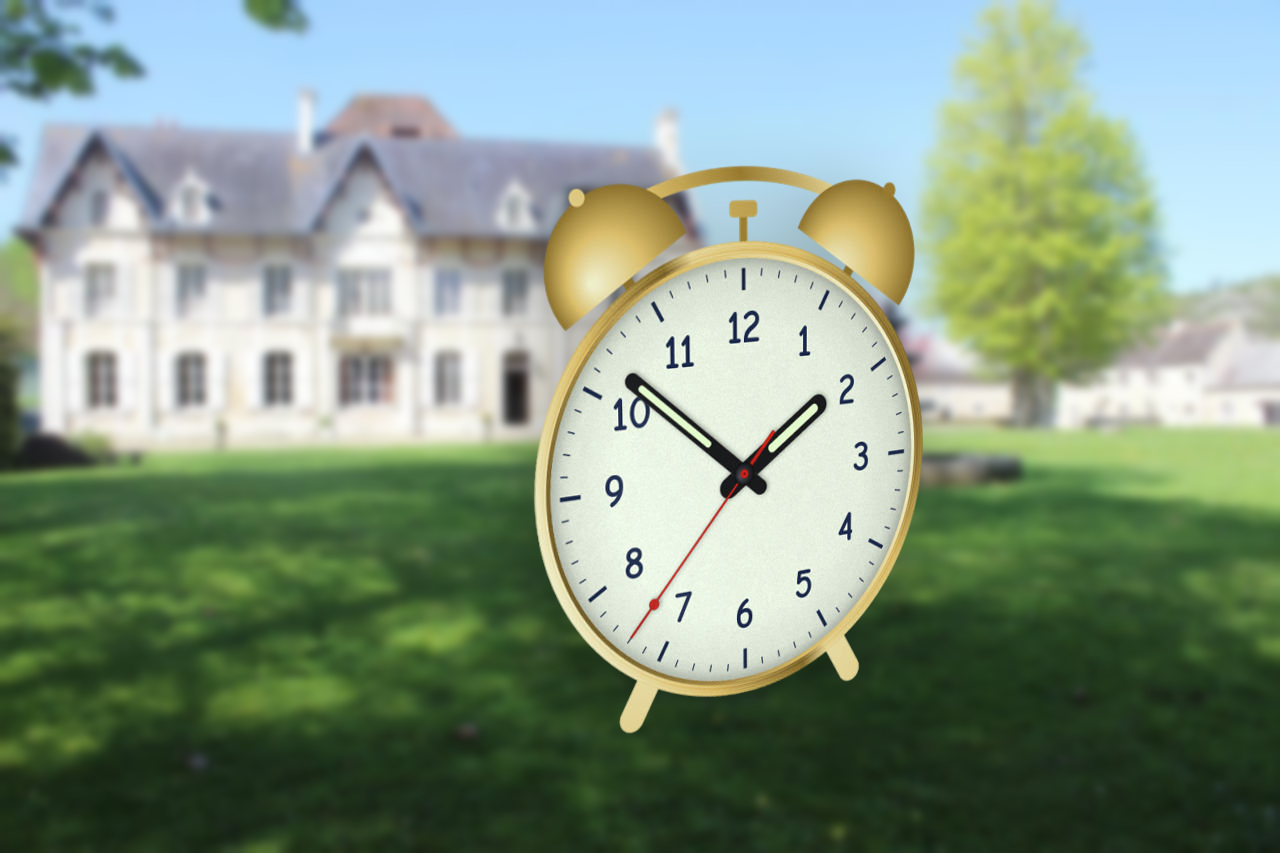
h=1 m=51 s=37
